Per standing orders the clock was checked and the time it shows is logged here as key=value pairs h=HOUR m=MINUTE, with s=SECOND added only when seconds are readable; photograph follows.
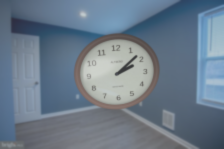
h=2 m=8
